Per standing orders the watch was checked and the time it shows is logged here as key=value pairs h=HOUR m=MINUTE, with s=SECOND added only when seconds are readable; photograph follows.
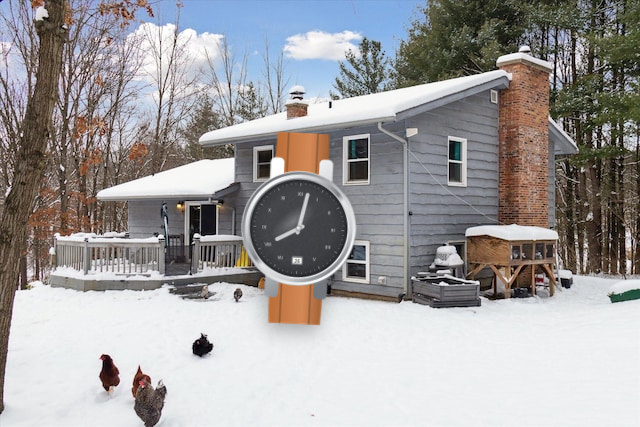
h=8 m=2
